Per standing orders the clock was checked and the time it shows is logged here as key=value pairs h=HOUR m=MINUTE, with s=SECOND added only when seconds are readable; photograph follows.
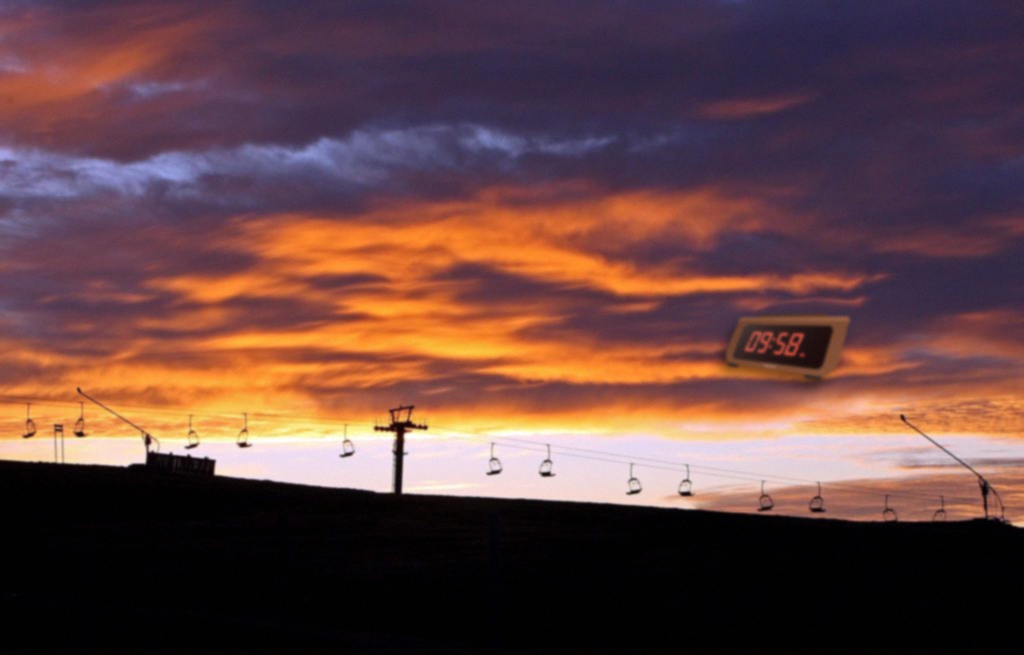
h=9 m=58
